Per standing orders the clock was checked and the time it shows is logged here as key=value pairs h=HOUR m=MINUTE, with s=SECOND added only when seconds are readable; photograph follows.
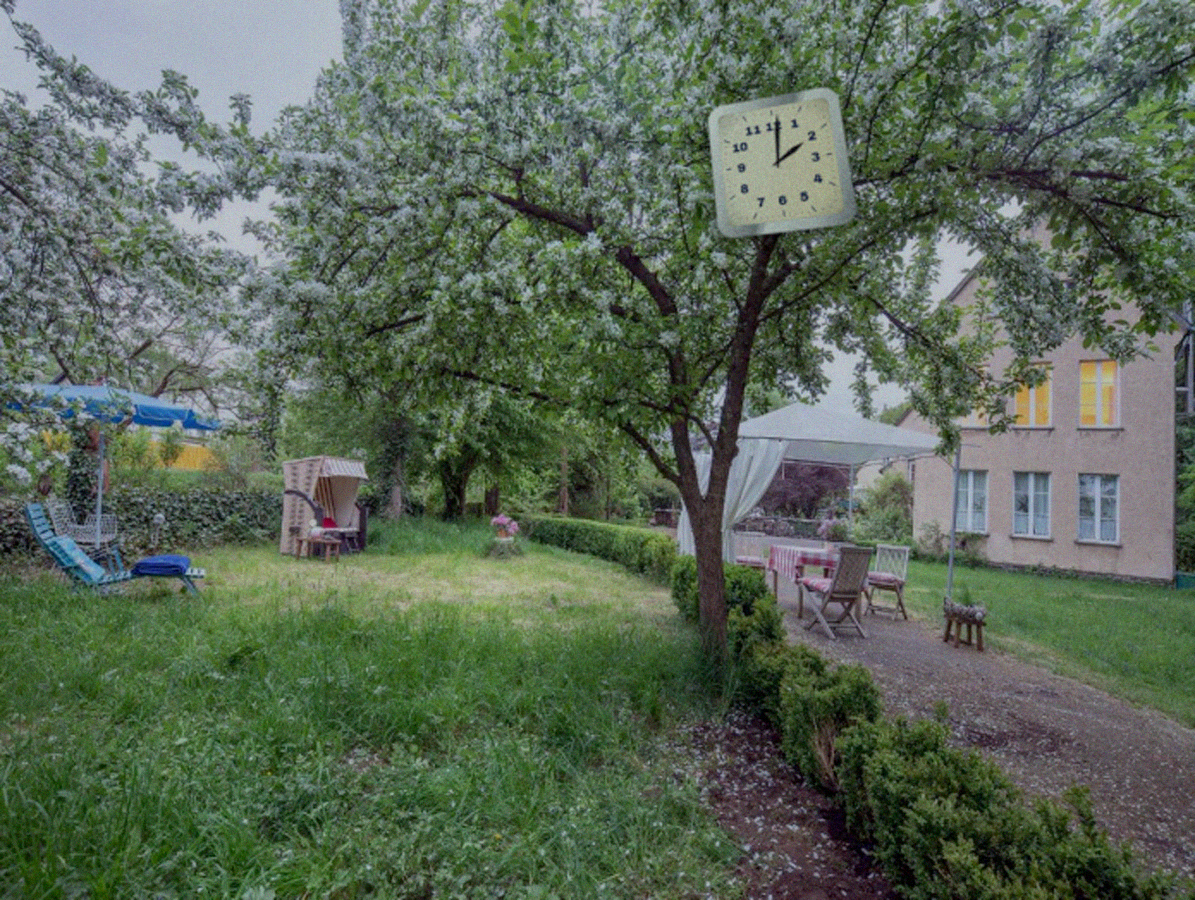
h=2 m=1
